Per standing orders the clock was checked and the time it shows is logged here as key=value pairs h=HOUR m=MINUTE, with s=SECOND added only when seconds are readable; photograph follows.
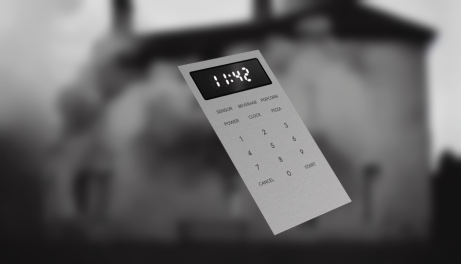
h=11 m=42
